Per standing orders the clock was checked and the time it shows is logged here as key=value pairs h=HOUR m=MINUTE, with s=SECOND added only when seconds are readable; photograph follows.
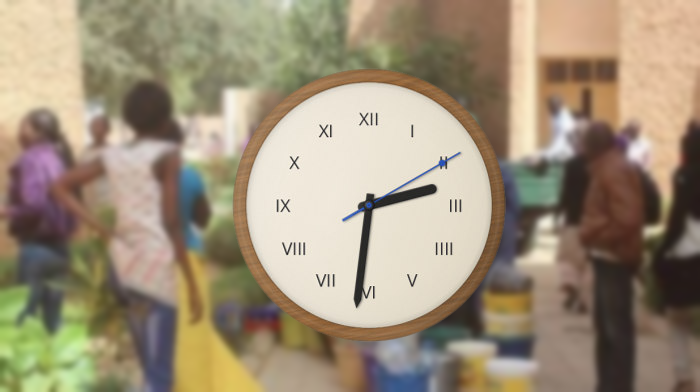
h=2 m=31 s=10
